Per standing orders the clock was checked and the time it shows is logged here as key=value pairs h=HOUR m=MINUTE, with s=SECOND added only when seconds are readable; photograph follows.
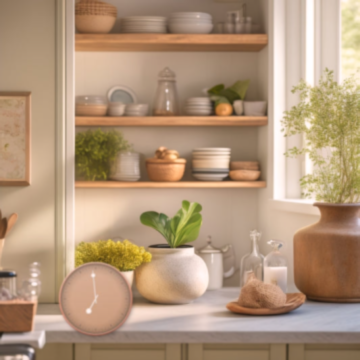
h=6 m=59
